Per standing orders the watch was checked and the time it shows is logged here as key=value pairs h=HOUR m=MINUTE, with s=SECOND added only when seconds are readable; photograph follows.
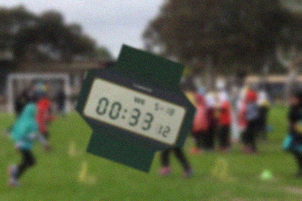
h=0 m=33 s=12
